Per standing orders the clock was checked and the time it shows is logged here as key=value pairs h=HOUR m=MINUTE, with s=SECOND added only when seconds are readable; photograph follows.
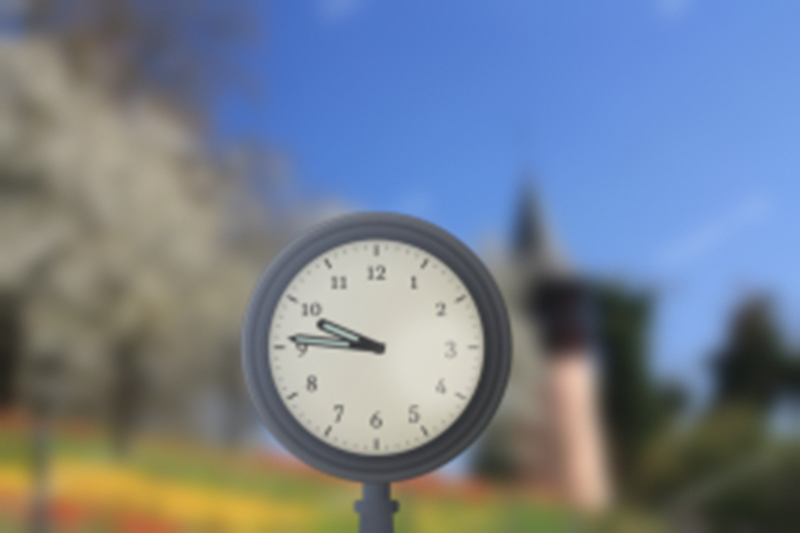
h=9 m=46
